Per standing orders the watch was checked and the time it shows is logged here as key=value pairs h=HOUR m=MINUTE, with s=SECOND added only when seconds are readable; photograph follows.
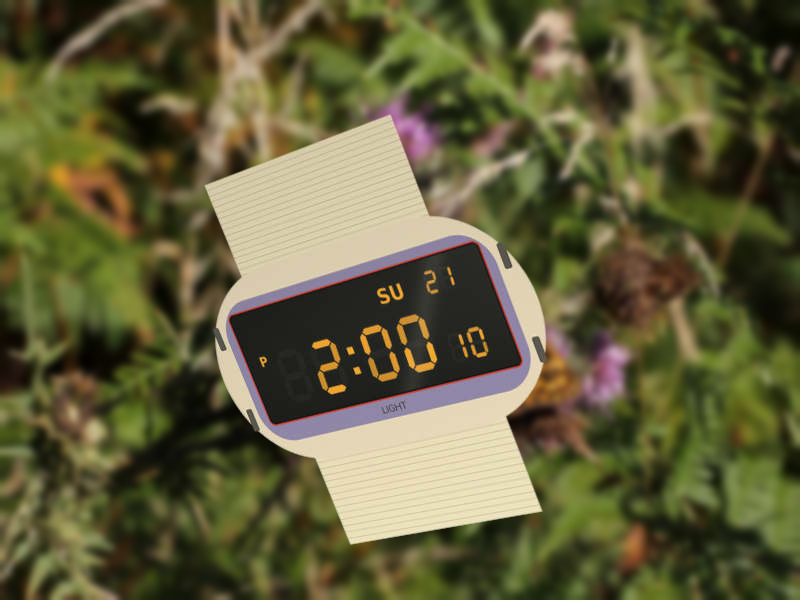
h=2 m=0 s=10
